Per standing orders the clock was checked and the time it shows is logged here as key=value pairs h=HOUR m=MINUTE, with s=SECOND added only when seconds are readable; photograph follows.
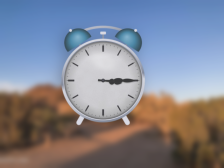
h=3 m=15
